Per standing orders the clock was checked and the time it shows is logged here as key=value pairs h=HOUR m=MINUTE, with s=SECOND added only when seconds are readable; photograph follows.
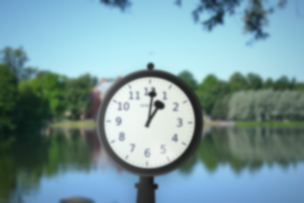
h=1 m=1
